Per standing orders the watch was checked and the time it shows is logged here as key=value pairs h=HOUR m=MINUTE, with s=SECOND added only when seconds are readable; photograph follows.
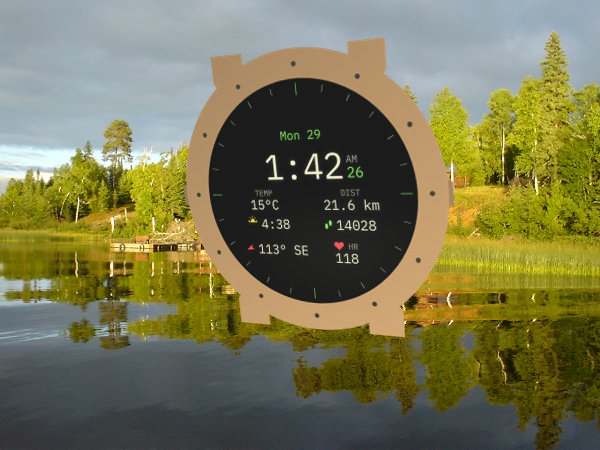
h=1 m=42 s=26
